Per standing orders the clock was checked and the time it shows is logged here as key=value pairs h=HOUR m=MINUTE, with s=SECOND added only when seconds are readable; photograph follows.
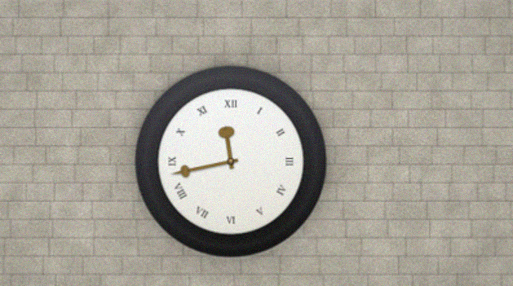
h=11 m=43
